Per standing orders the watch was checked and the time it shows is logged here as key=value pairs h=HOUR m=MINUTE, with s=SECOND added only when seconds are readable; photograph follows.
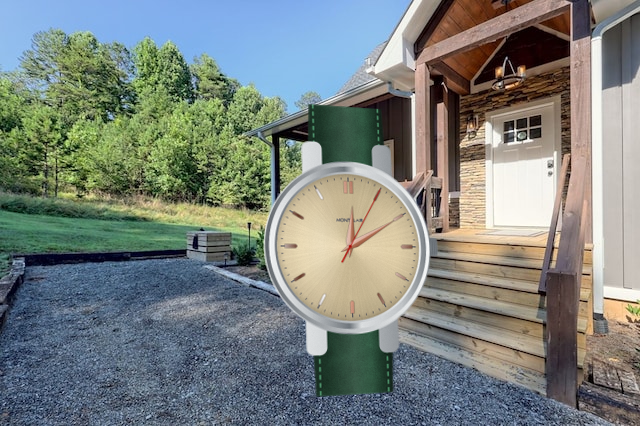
h=12 m=10 s=5
